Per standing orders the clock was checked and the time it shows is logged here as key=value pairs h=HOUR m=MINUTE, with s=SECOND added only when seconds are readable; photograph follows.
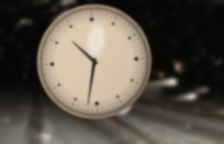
h=10 m=32
